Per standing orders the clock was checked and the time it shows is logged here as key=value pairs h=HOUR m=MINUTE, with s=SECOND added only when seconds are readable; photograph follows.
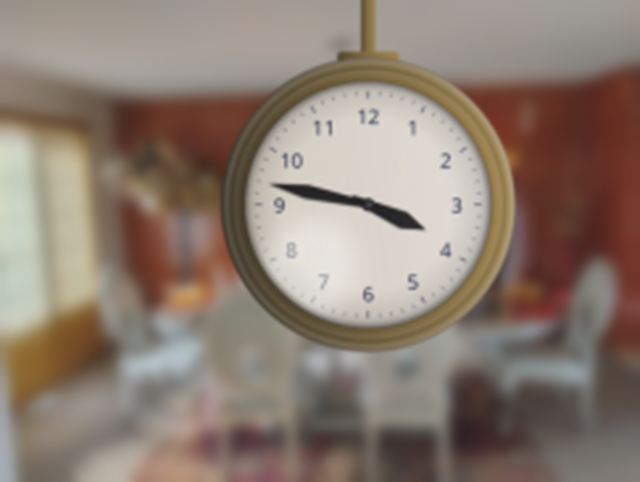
h=3 m=47
